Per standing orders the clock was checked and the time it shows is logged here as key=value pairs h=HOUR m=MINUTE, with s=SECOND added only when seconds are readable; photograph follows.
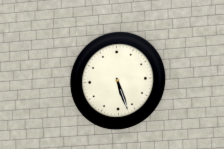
h=5 m=27
